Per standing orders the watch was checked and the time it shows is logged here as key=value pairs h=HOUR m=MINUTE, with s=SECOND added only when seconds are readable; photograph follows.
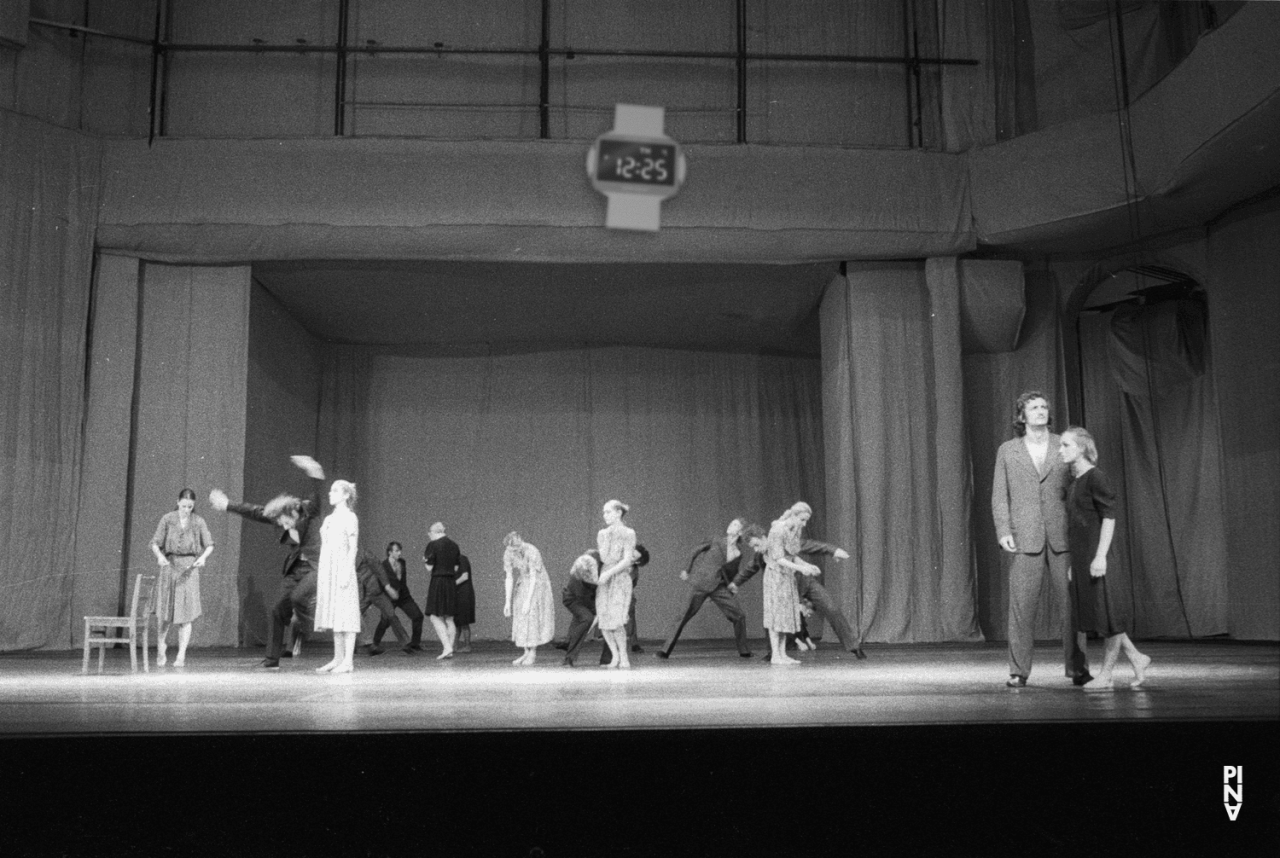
h=12 m=25
